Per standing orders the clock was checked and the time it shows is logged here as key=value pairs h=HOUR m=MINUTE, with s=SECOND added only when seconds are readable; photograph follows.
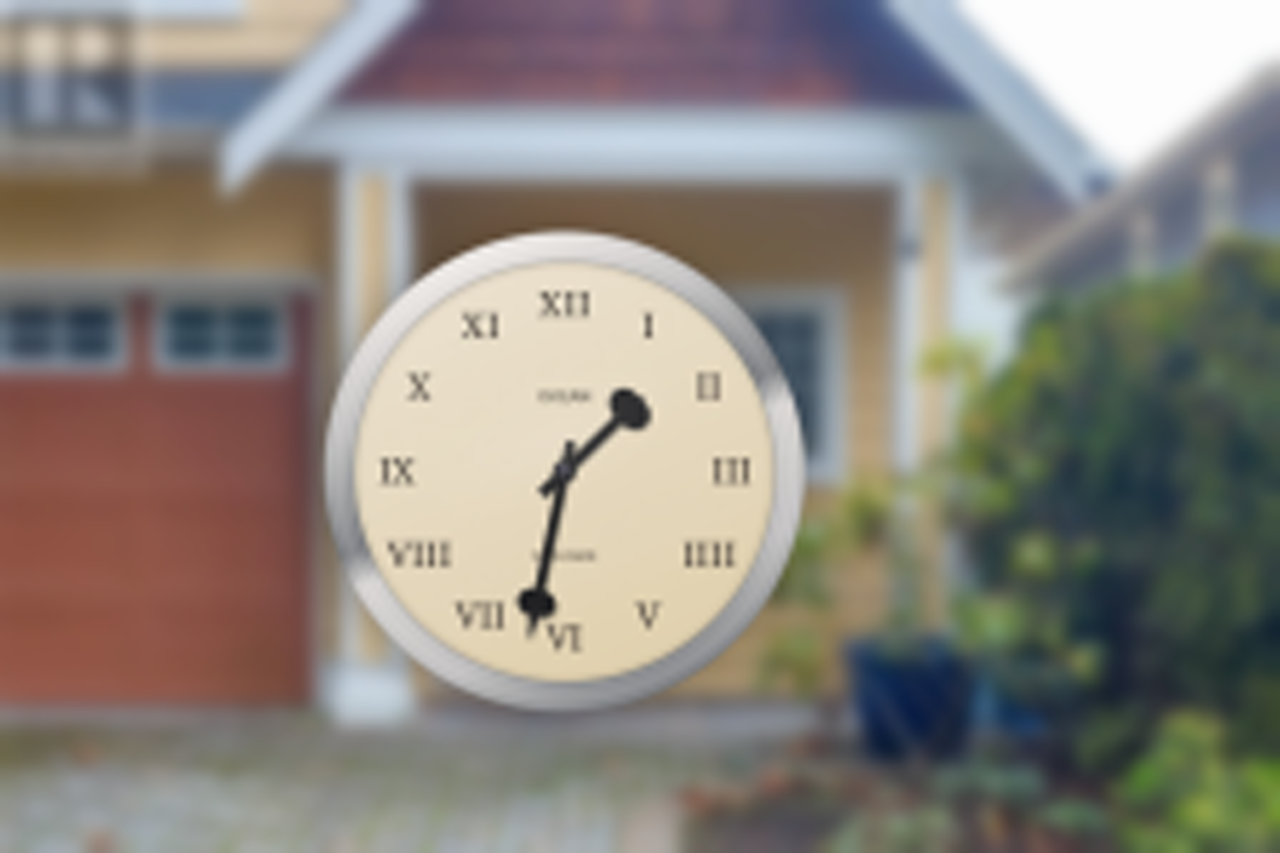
h=1 m=32
